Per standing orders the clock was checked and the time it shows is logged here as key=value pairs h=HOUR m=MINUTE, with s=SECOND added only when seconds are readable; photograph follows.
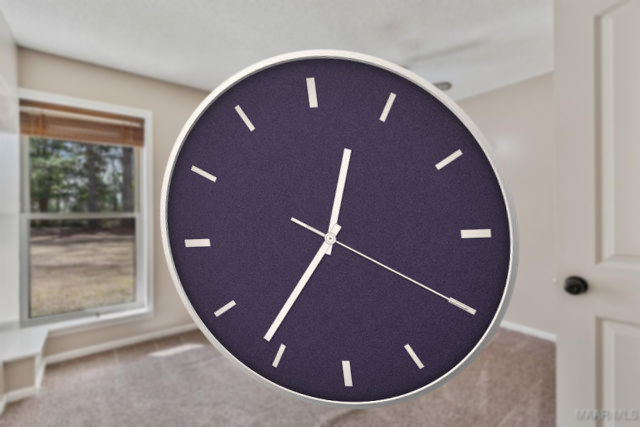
h=12 m=36 s=20
